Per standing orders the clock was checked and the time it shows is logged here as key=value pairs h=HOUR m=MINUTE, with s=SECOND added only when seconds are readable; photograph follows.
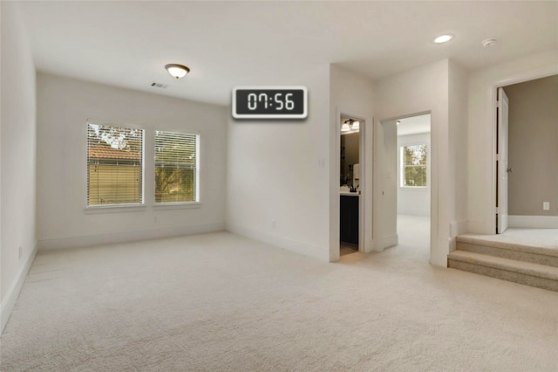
h=7 m=56
